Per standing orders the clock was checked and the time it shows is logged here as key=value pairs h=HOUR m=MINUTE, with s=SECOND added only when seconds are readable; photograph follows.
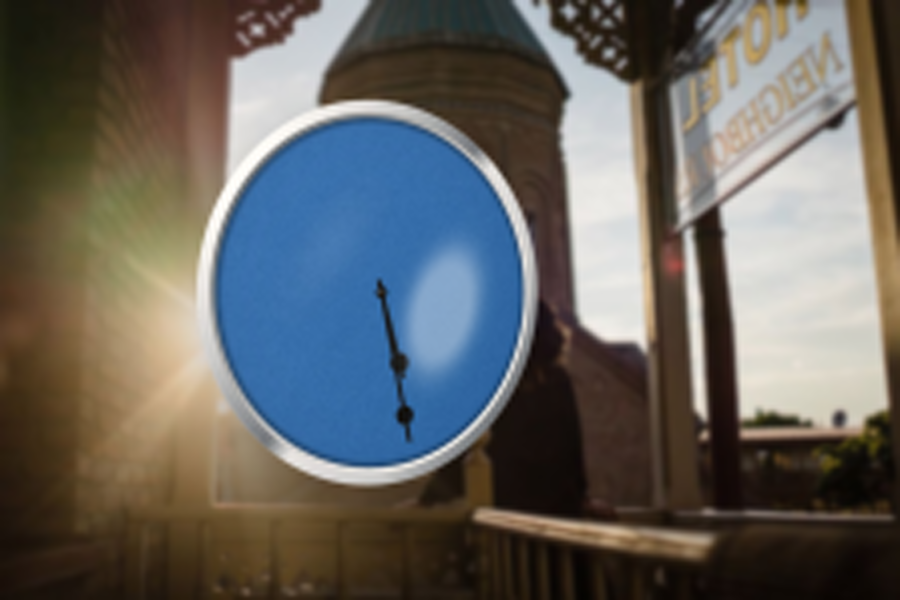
h=5 m=28
